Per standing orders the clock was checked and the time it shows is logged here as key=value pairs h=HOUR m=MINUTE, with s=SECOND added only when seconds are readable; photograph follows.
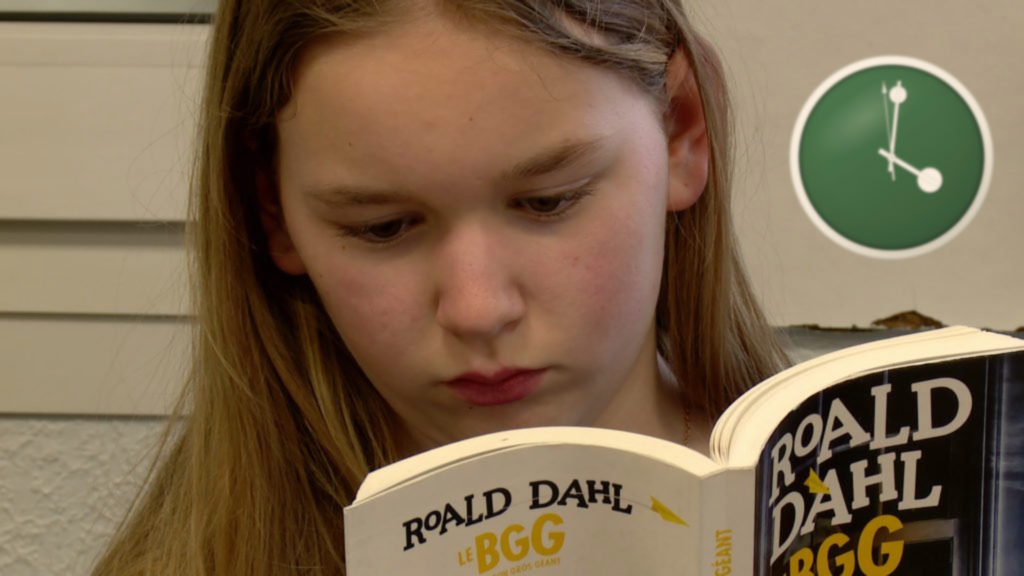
h=4 m=0 s=59
